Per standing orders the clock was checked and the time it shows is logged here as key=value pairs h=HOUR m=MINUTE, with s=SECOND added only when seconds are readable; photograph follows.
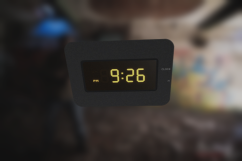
h=9 m=26
